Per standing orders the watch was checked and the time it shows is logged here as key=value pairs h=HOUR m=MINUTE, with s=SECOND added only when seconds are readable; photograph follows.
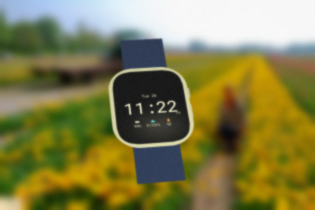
h=11 m=22
